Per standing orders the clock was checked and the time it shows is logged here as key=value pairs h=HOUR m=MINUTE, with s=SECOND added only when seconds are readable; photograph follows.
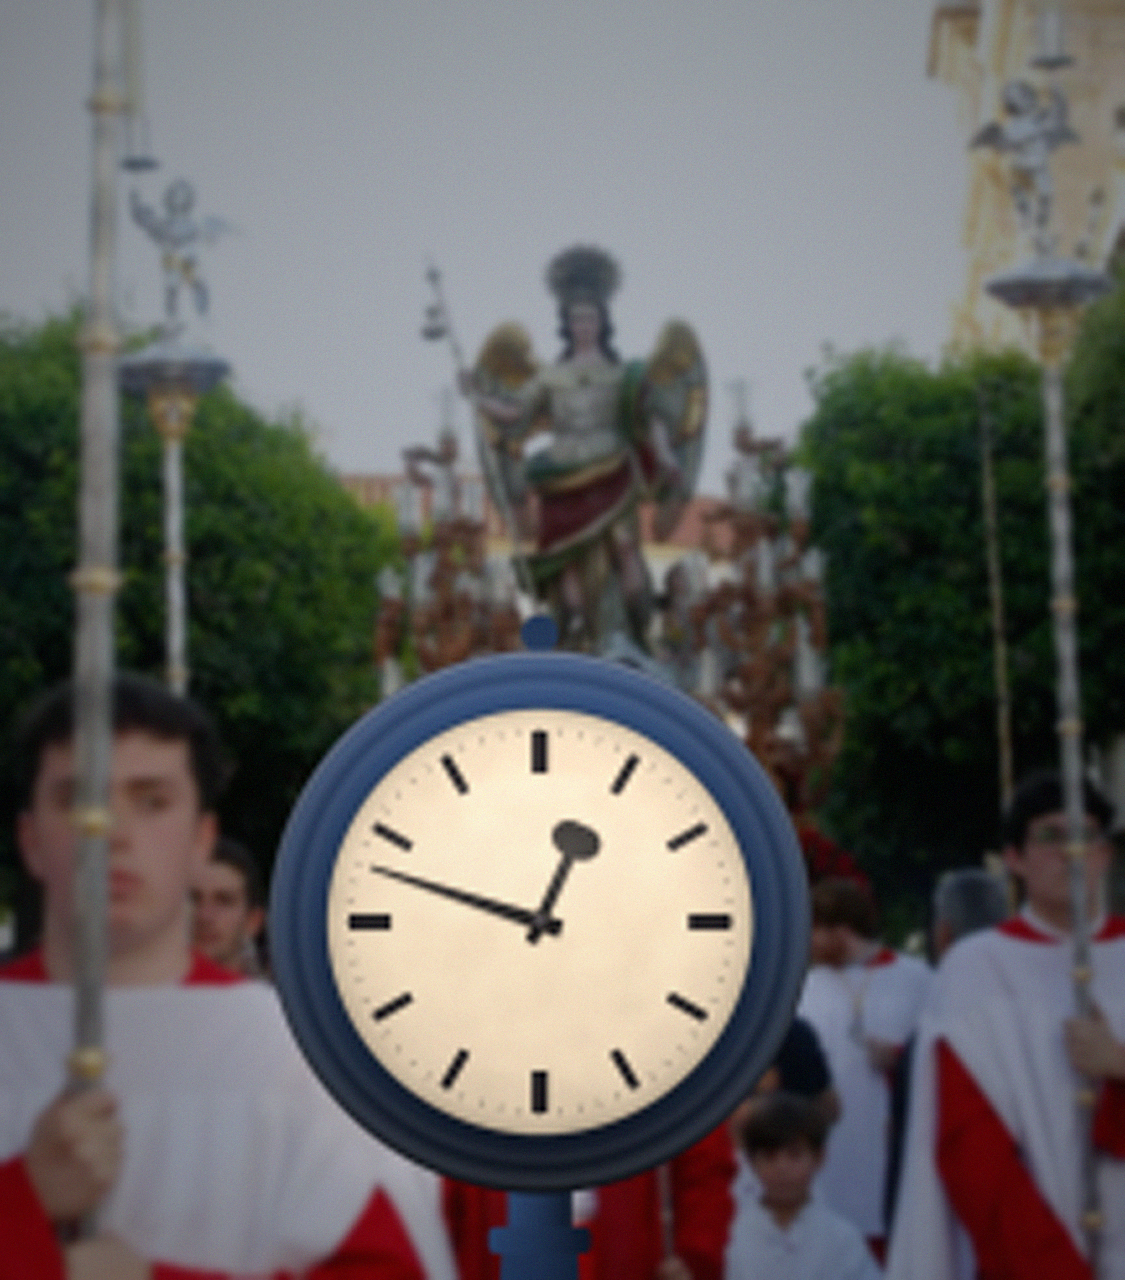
h=12 m=48
